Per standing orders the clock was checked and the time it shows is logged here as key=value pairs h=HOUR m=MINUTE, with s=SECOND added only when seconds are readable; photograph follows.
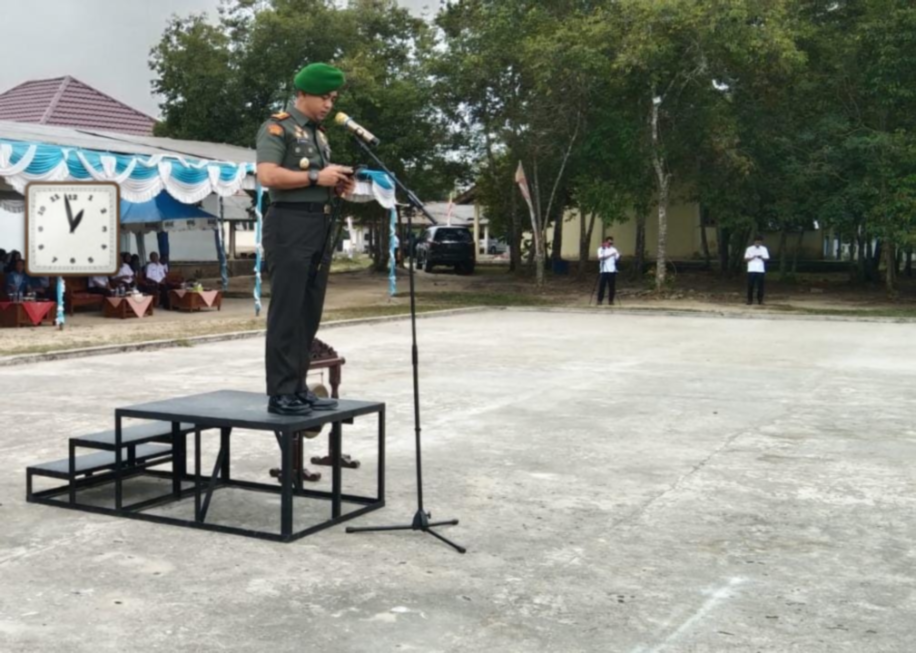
h=12 m=58
